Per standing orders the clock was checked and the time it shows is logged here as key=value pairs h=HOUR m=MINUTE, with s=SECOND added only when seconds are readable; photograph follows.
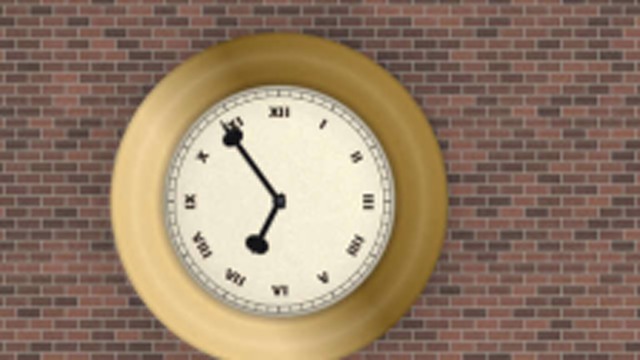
h=6 m=54
